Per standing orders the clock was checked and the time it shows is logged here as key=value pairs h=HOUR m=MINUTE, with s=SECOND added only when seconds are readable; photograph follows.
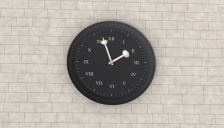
h=1 m=57
